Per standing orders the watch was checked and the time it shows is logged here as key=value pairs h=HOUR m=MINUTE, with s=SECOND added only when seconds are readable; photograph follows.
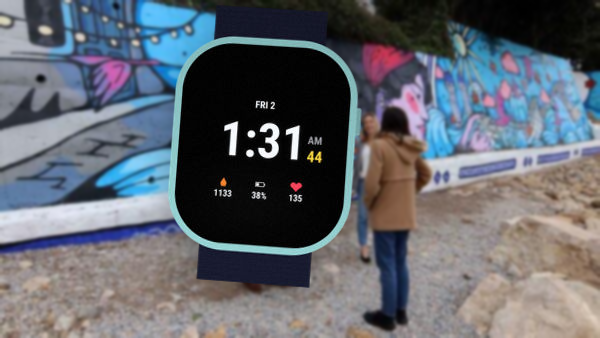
h=1 m=31 s=44
